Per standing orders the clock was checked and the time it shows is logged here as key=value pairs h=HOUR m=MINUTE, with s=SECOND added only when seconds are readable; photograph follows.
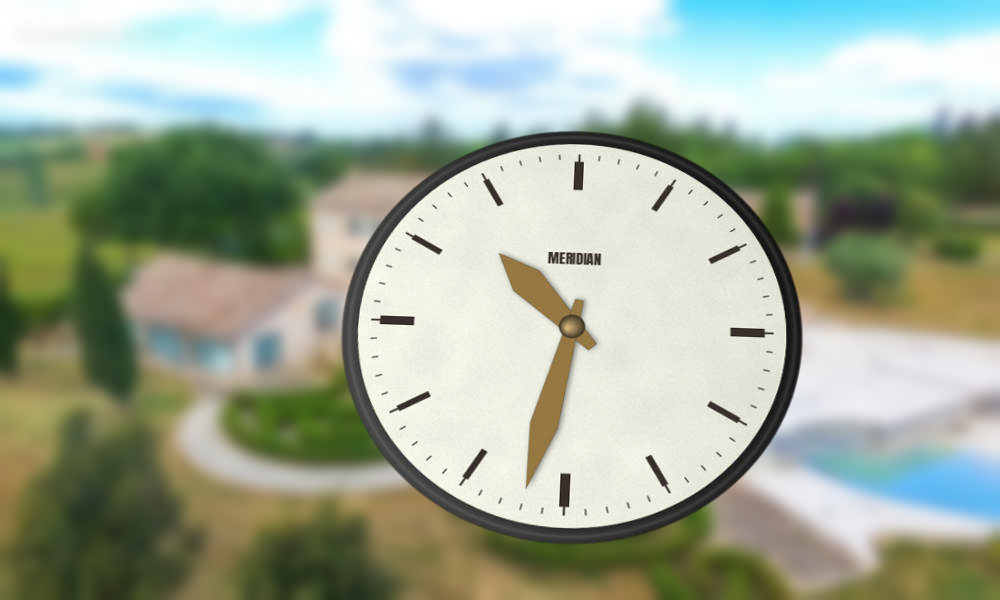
h=10 m=32
